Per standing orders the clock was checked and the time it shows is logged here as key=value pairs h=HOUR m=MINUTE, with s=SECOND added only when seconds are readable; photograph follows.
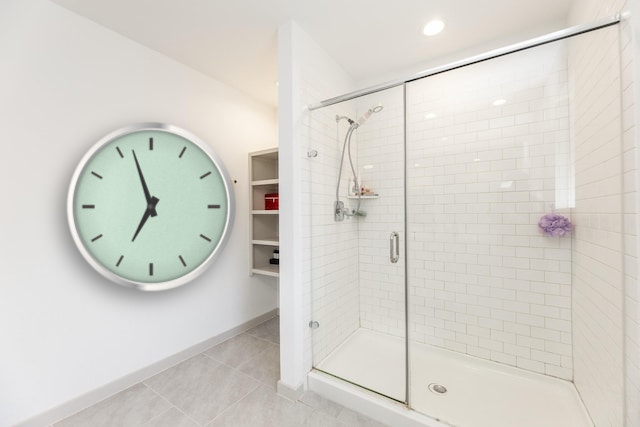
h=6 m=57
